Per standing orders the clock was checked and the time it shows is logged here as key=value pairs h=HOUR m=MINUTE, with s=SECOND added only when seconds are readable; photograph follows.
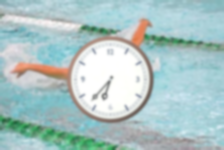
h=6 m=37
